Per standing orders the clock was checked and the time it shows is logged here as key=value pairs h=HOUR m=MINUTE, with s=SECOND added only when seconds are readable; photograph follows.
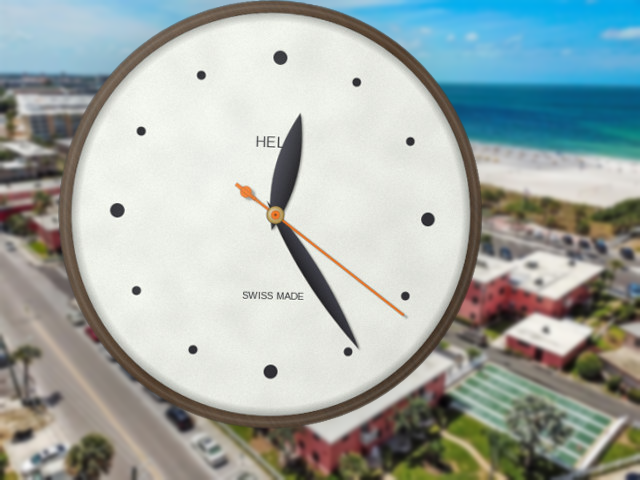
h=12 m=24 s=21
